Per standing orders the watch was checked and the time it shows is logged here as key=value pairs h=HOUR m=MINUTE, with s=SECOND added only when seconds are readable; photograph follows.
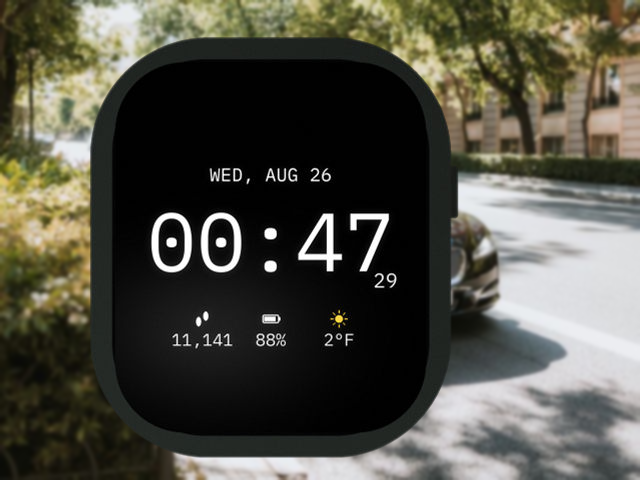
h=0 m=47 s=29
